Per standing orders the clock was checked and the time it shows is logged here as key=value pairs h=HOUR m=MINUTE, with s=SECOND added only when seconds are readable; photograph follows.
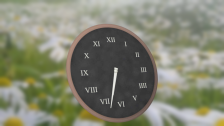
h=6 m=33
